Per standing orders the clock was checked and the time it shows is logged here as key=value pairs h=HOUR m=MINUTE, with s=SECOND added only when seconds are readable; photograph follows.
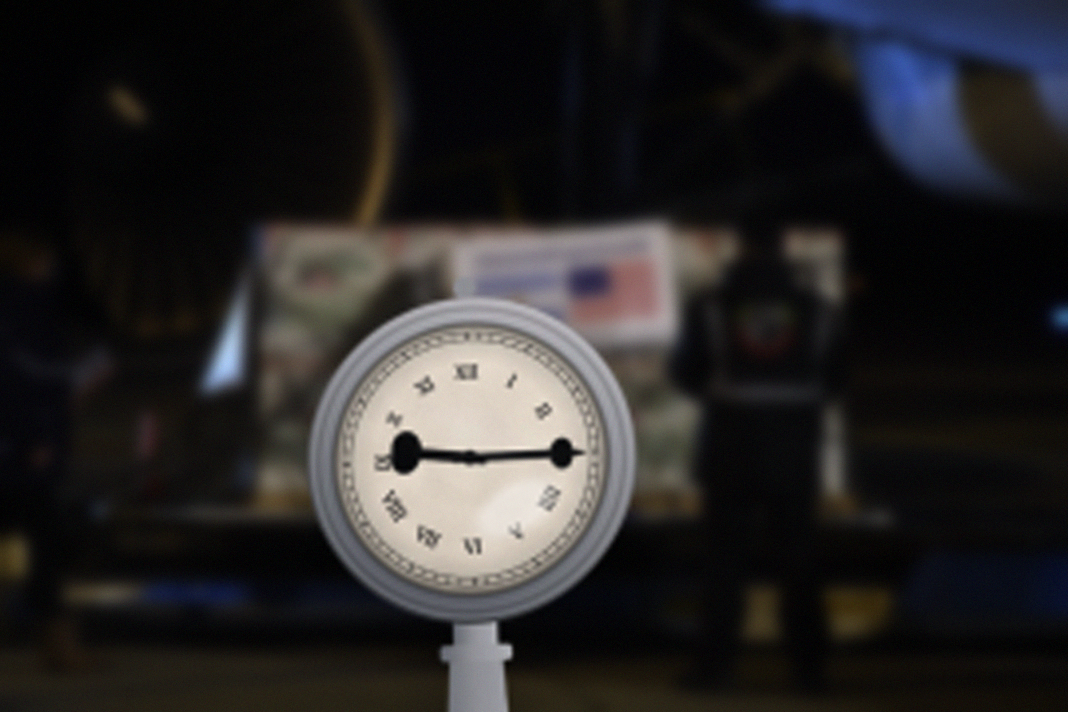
h=9 m=15
